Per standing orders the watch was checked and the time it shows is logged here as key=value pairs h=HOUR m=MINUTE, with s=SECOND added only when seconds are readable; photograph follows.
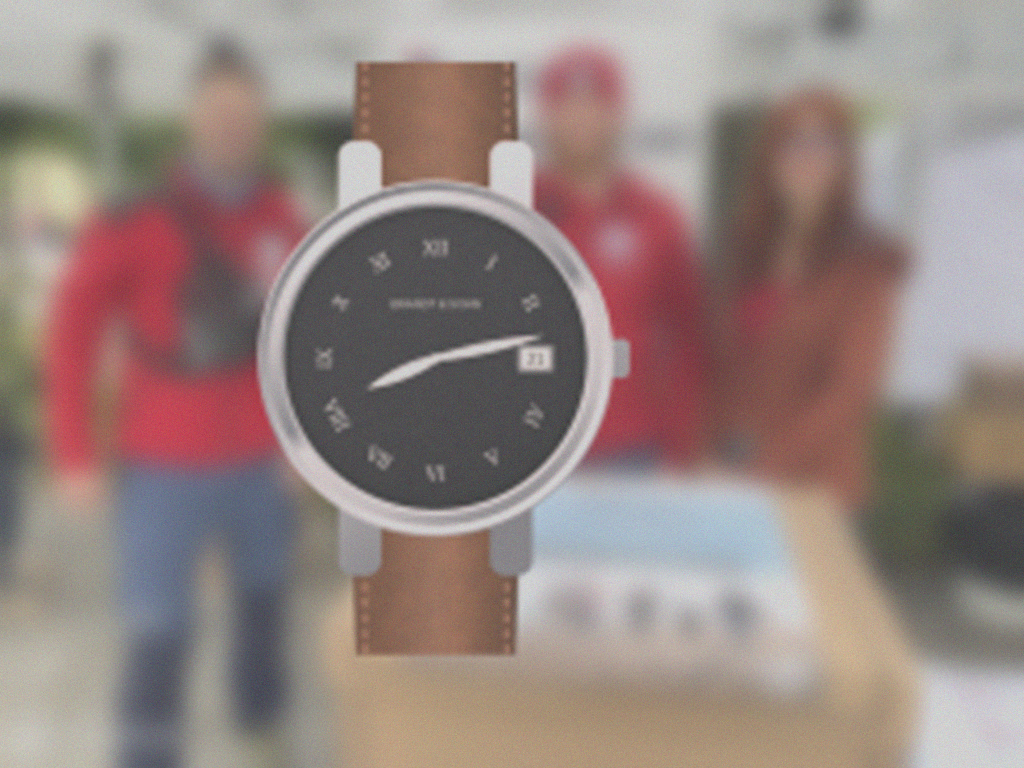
h=8 m=13
